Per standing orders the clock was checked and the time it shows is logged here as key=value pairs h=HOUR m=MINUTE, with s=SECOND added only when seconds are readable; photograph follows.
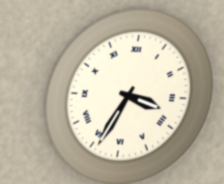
h=3 m=34
